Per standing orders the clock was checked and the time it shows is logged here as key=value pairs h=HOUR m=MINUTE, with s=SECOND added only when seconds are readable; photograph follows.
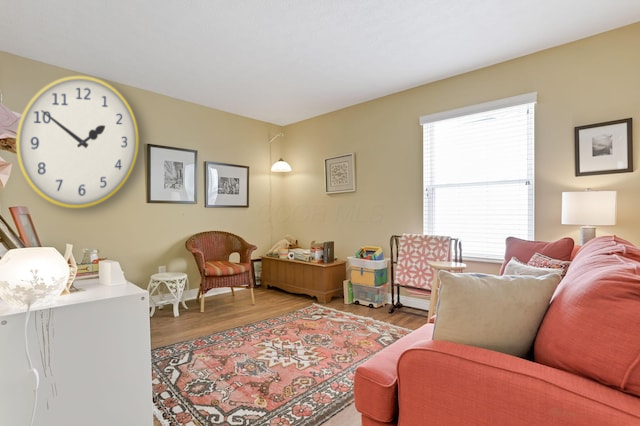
h=1 m=51
